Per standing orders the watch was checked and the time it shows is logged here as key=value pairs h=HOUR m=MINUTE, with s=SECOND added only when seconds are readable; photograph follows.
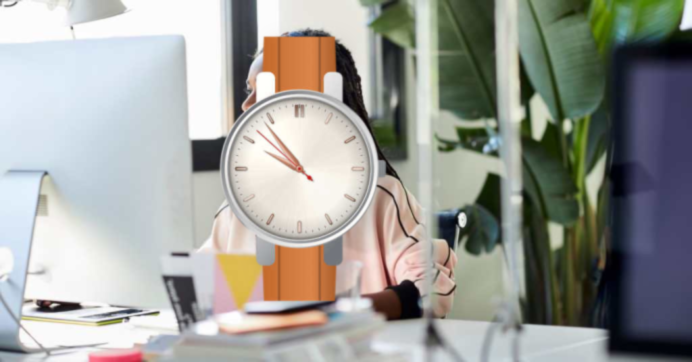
h=9 m=53 s=52
